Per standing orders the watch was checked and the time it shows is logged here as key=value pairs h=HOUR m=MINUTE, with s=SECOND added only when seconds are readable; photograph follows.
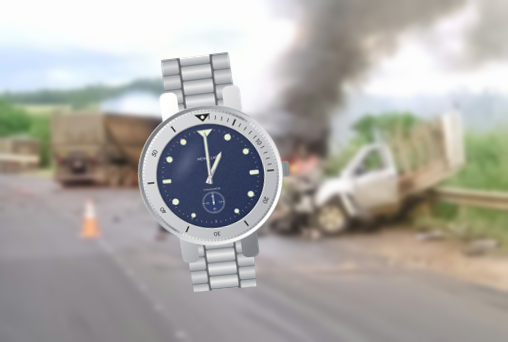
h=1 m=0
